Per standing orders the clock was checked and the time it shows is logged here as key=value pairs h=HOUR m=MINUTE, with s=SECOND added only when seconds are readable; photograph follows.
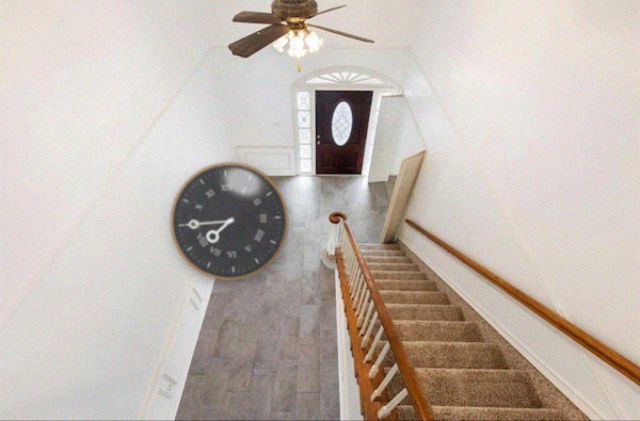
h=7 m=45
